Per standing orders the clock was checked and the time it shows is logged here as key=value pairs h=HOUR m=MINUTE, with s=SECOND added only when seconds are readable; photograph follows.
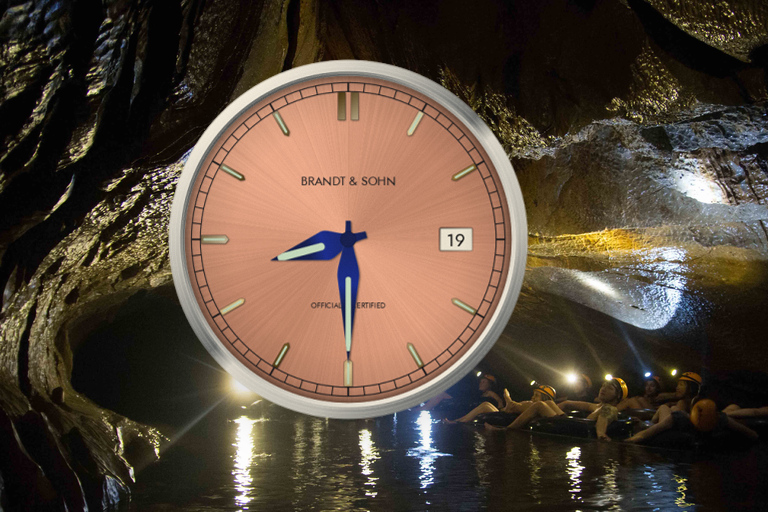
h=8 m=30
